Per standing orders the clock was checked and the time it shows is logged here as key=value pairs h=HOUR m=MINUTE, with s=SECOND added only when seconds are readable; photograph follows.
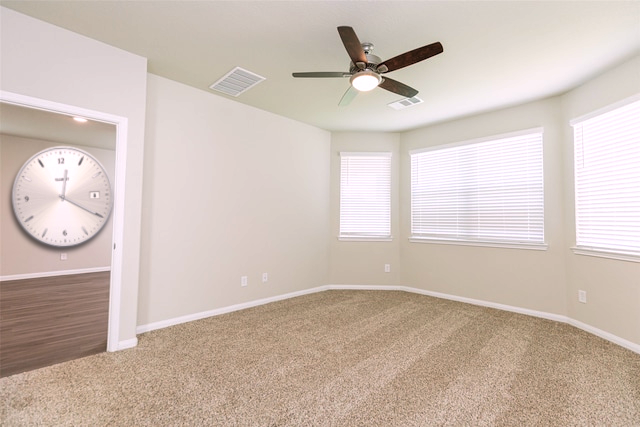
h=12 m=20
